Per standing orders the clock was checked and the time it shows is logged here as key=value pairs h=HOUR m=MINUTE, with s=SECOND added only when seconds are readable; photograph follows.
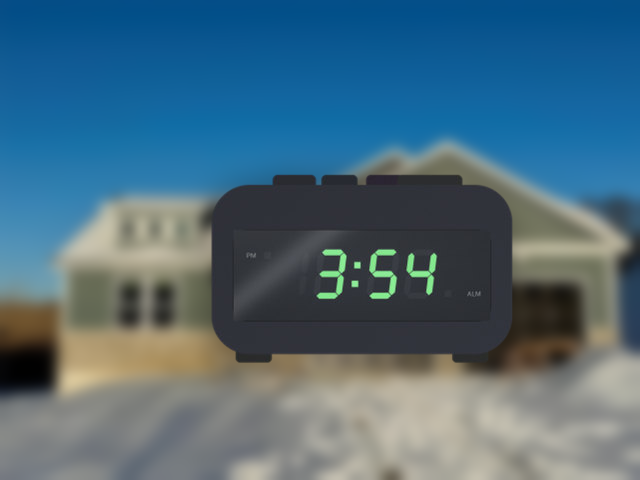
h=3 m=54
